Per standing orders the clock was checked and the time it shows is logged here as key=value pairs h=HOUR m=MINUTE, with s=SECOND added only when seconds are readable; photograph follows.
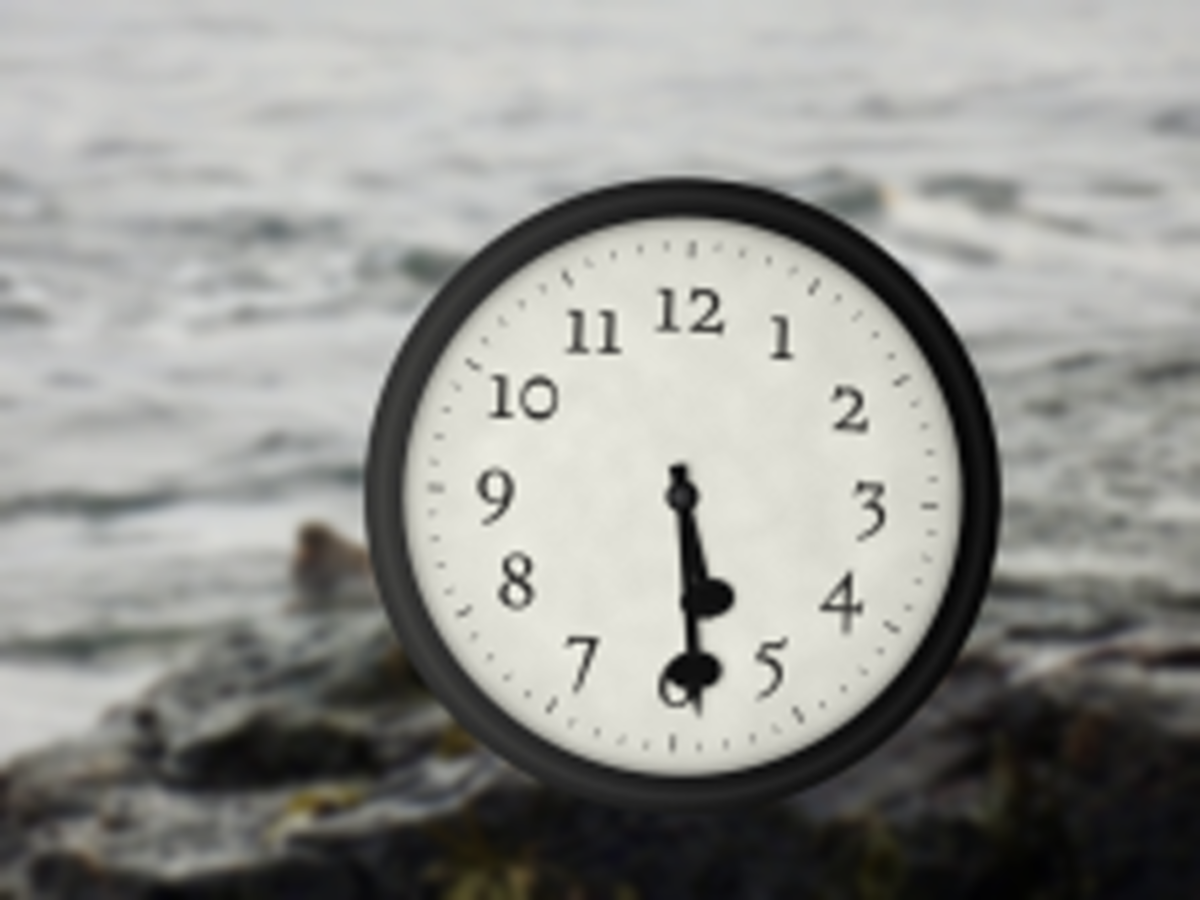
h=5 m=29
